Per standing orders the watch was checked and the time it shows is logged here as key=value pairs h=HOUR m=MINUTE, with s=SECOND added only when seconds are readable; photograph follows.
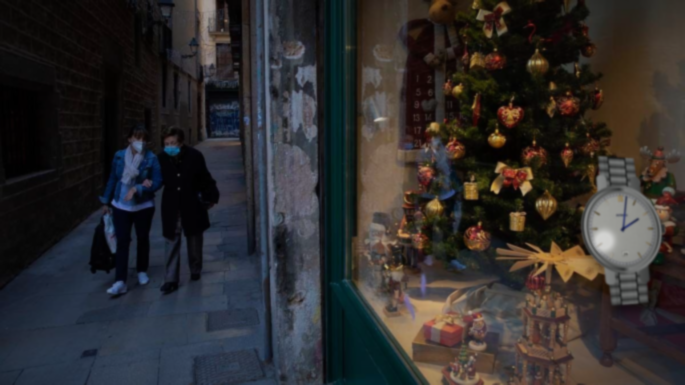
h=2 m=2
